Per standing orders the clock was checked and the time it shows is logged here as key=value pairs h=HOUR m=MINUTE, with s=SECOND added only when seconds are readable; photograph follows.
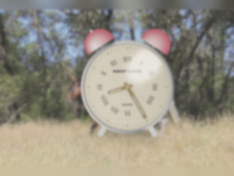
h=8 m=25
